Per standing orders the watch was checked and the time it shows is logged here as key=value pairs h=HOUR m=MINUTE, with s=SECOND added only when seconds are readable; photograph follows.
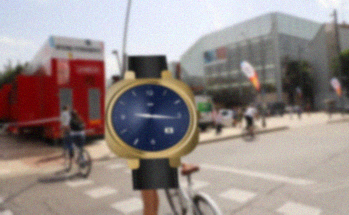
h=9 m=16
